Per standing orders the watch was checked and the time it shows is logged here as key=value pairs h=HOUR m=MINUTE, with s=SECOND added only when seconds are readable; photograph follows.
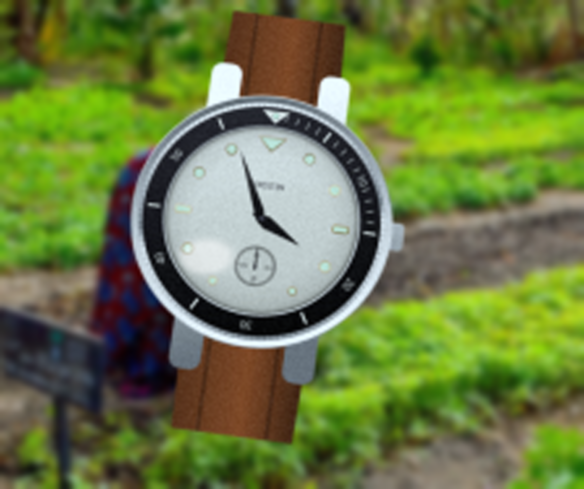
h=3 m=56
